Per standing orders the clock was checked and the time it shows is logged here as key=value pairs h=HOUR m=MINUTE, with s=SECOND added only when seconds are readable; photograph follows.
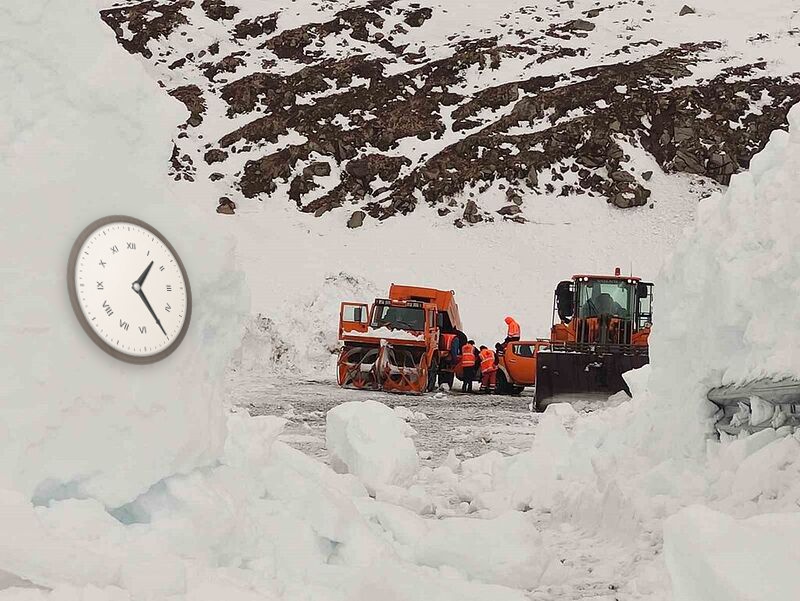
h=1 m=25
